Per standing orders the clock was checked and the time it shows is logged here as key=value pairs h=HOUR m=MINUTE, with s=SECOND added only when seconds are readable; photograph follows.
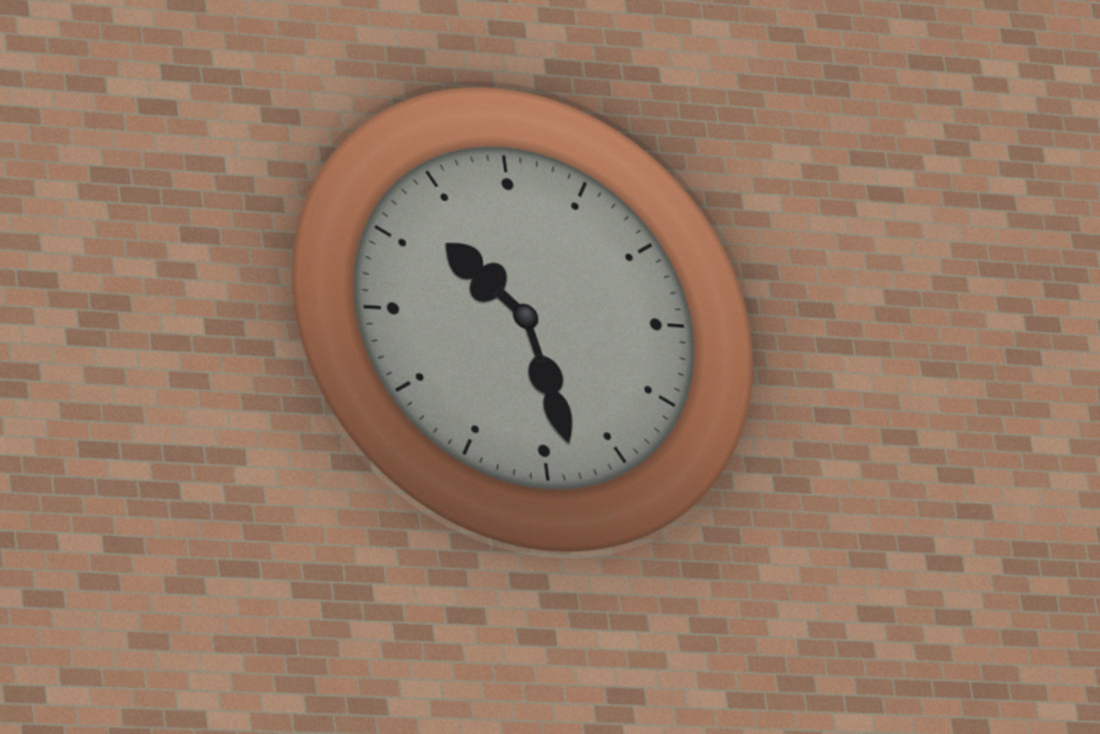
h=10 m=28
